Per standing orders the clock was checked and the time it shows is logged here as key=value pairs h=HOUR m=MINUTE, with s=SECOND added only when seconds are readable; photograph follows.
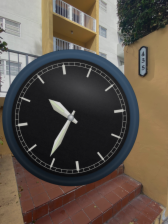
h=10 m=36
